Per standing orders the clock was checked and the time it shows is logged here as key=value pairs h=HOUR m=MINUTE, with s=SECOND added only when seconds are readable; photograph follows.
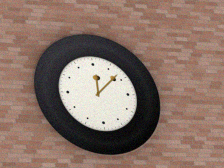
h=12 m=8
